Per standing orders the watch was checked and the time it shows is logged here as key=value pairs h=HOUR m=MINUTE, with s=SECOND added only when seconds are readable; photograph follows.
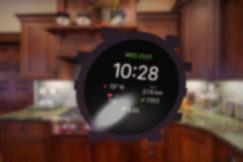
h=10 m=28
